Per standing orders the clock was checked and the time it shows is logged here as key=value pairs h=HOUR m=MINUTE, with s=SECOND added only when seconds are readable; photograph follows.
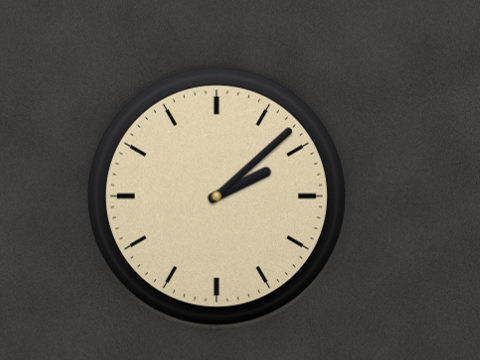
h=2 m=8
